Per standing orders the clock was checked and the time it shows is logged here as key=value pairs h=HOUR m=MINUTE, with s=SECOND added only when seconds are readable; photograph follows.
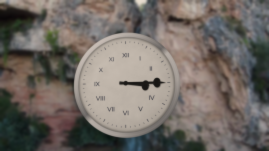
h=3 m=15
